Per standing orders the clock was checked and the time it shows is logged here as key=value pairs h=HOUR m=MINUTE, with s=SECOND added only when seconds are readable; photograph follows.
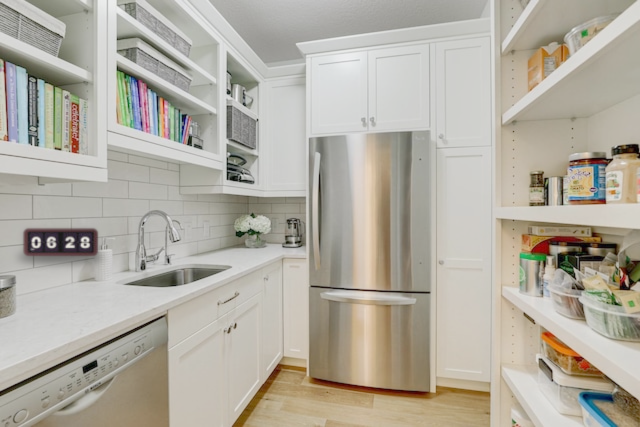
h=6 m=28
